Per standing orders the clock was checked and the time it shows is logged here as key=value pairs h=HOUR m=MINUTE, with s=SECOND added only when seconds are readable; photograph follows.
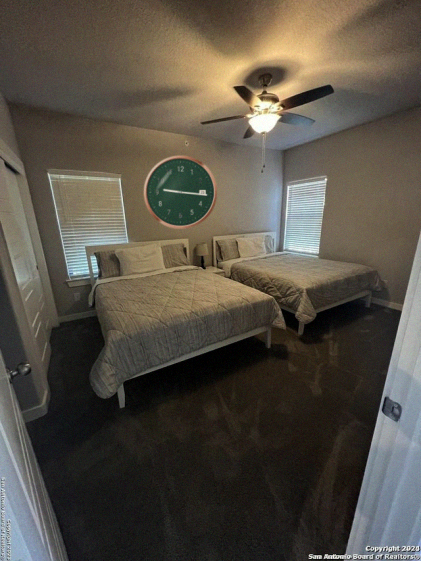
h=9 m=16
